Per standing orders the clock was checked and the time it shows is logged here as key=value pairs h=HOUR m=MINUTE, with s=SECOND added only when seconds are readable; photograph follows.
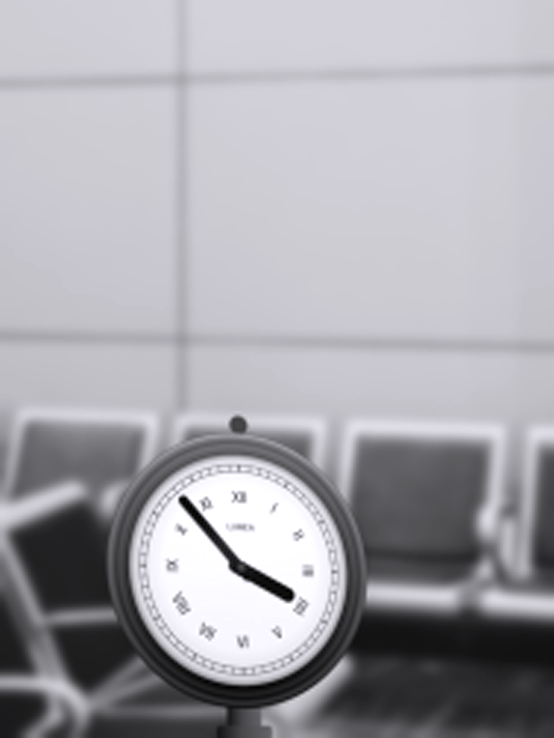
h=3 m=53
